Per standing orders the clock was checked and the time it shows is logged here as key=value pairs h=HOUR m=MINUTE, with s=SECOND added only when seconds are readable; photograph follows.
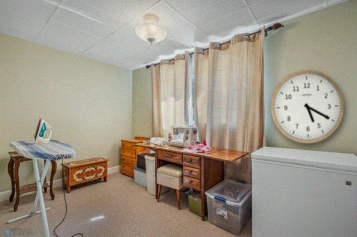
h=5 m=20
